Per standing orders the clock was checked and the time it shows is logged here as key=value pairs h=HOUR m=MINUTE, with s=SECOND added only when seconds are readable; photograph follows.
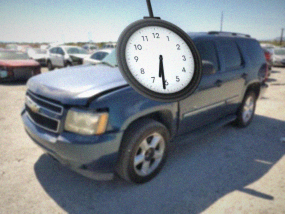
h=6 m=31
